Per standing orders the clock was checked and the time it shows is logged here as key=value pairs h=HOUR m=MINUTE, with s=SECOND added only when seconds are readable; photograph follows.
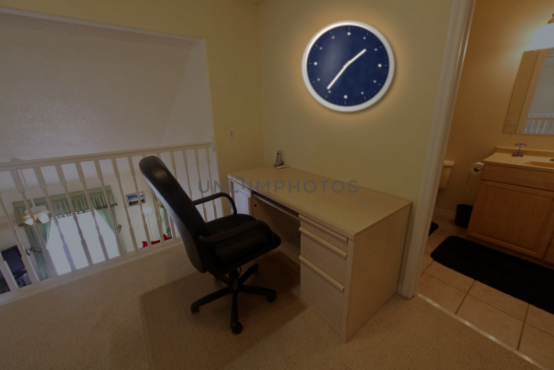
h=1 m=36
